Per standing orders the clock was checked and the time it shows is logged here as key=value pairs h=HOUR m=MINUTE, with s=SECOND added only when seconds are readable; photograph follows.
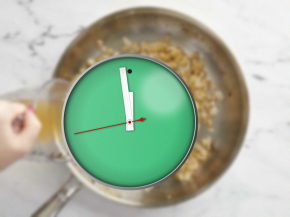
h=11 m=58 s=43
